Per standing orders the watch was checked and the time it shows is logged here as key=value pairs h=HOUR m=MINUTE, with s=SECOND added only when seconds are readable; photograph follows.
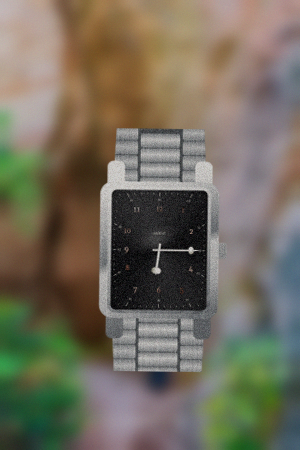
h=6 m=15
